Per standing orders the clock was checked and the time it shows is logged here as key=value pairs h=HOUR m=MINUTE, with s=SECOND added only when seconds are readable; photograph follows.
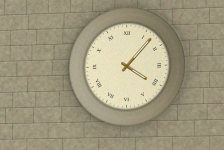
h=4 m=7
